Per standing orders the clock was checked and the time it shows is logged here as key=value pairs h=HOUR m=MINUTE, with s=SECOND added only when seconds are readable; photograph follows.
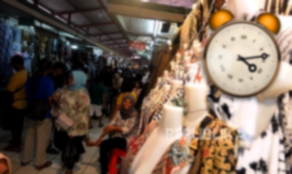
h=4 m=13
